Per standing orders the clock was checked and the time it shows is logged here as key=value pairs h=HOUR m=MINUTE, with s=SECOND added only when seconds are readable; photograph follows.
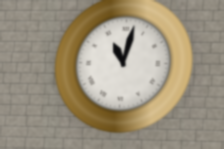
h=11 m=2
